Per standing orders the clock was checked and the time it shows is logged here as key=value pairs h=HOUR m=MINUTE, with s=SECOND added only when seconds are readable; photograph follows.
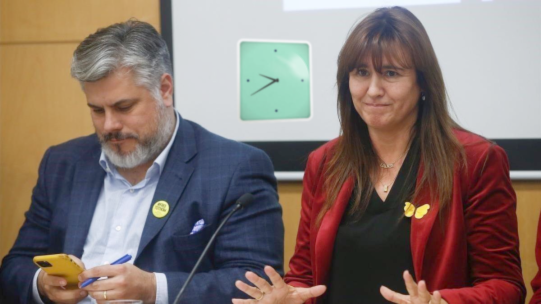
h=9 m=40
